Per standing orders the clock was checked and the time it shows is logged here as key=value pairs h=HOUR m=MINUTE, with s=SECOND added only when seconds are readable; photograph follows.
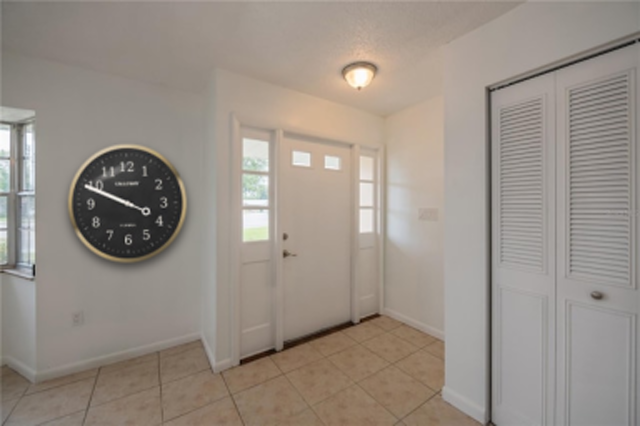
h=3 m=49
